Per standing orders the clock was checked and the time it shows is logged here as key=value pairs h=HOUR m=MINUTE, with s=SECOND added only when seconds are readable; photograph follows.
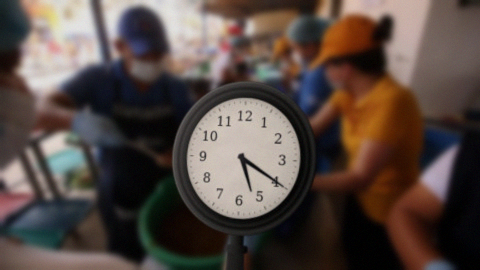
h=5 m=20
